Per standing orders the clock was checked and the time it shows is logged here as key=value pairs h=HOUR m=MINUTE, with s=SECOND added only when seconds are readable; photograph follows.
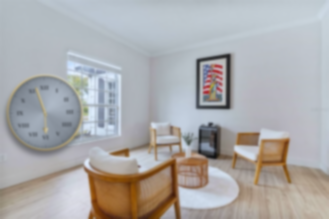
h=5 m=57
